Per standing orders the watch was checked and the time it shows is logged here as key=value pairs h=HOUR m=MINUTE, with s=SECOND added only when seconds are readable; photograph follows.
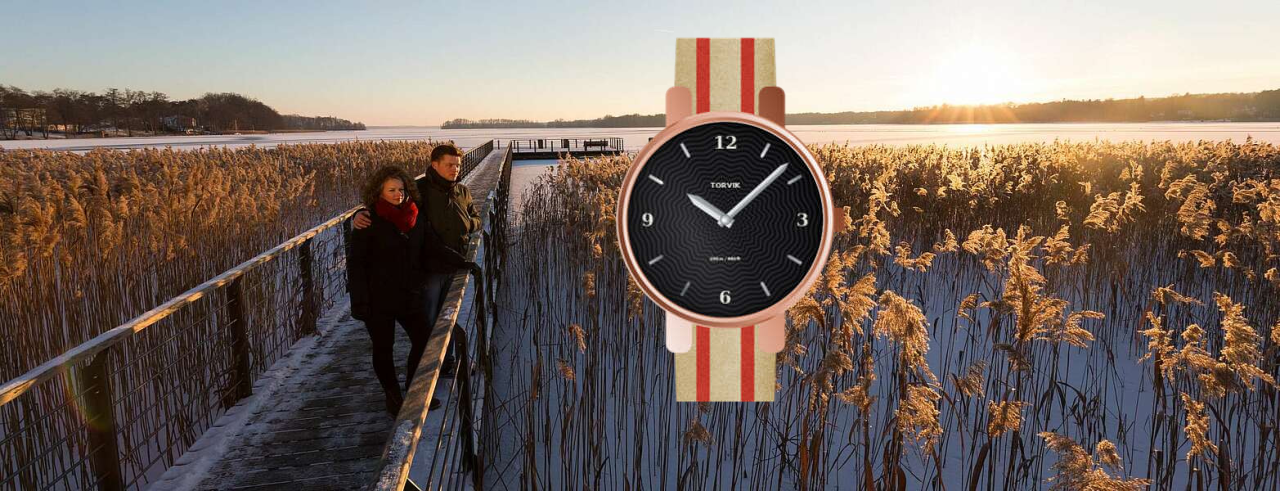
h=10 m=8
